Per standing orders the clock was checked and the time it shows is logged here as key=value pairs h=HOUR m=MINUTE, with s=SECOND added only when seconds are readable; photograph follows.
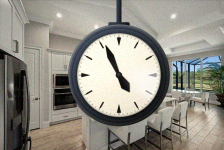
h=4 m=56
